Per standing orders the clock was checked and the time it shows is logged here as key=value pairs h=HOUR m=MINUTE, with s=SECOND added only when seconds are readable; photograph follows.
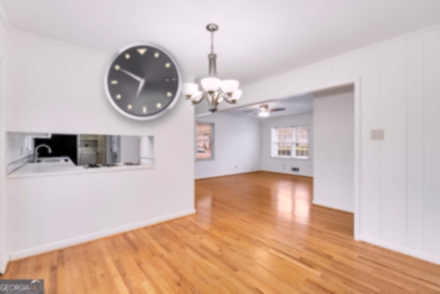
h=6 m=50
